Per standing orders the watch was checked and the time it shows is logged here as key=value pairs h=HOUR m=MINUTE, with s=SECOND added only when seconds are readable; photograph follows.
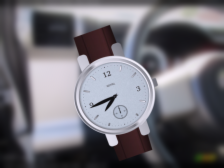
h=7 m=44
